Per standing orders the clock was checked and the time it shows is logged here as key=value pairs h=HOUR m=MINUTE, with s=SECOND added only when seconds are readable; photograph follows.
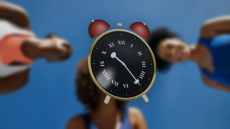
h=10 m=24
